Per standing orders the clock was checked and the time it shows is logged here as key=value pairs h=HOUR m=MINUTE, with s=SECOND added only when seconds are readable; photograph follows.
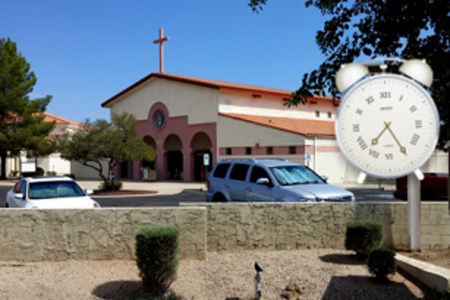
h=7 m=25
